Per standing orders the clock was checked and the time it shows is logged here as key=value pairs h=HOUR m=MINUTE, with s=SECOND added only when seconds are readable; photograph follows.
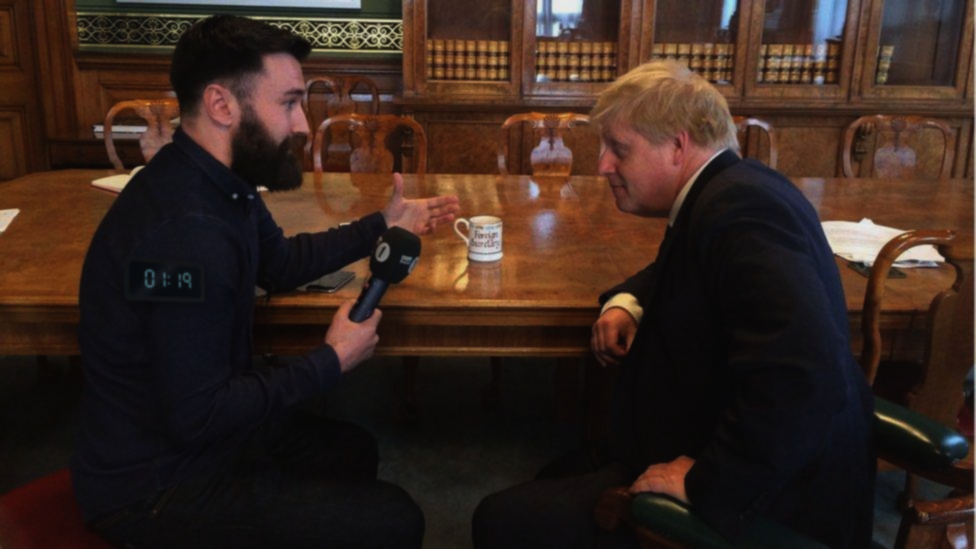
h=1 m=19
